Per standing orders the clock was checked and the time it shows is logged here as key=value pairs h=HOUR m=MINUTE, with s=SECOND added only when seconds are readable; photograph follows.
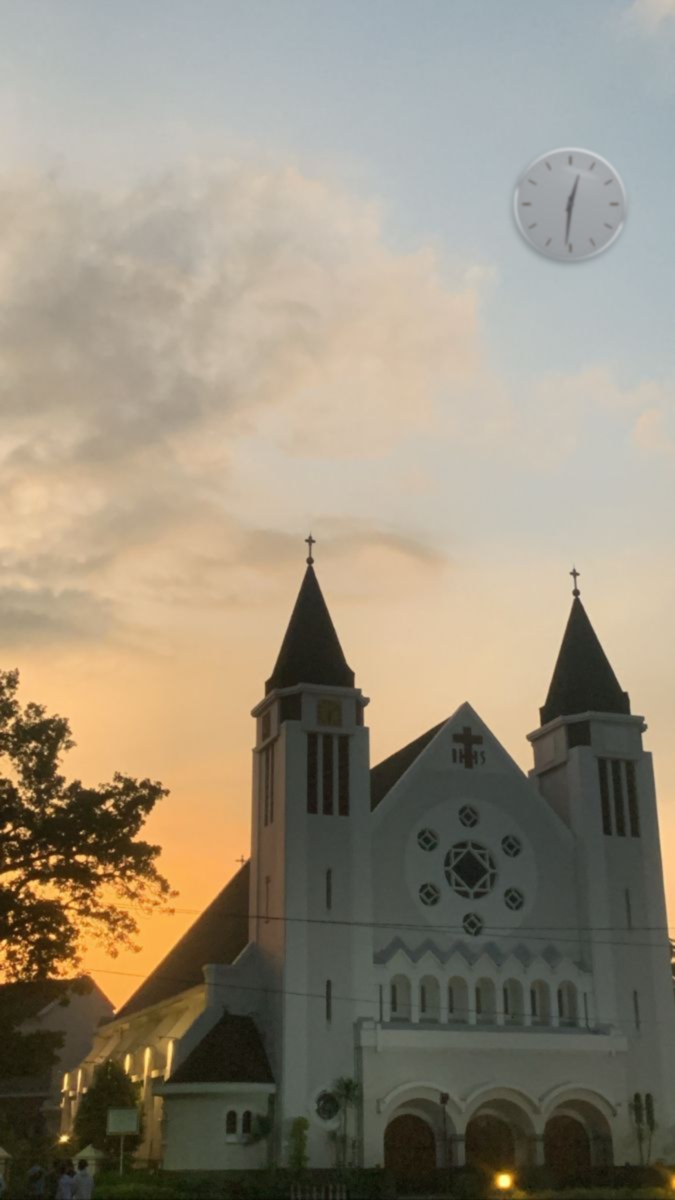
h=12 m=31
